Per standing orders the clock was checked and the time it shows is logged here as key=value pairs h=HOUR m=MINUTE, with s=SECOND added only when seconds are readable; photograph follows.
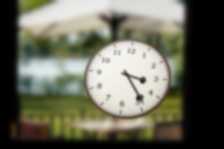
h=3 m=24
